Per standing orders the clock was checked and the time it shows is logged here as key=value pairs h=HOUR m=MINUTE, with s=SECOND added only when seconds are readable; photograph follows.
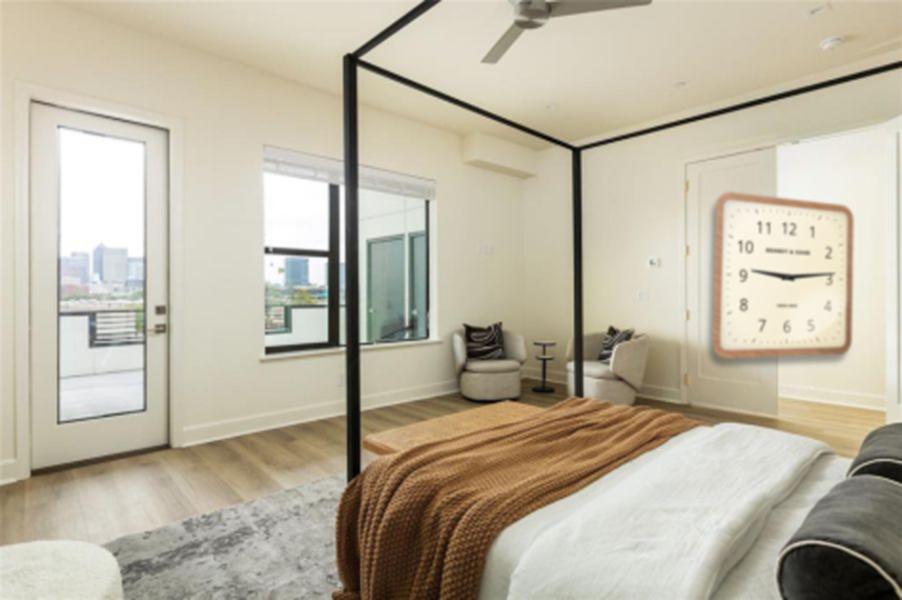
h=9 m=14
